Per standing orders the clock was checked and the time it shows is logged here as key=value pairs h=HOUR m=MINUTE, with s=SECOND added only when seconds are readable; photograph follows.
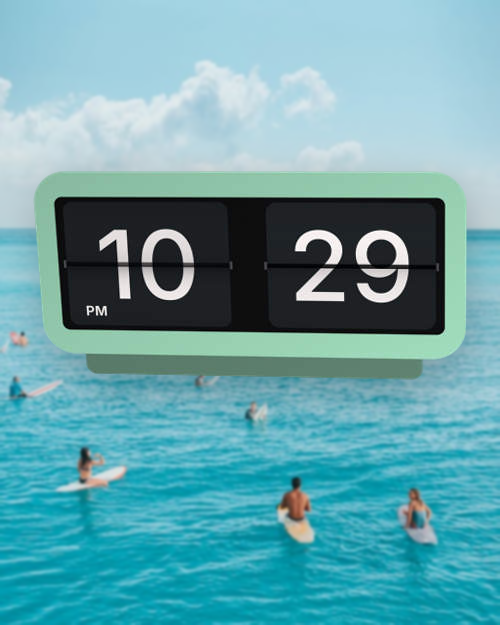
h=10 m=29
